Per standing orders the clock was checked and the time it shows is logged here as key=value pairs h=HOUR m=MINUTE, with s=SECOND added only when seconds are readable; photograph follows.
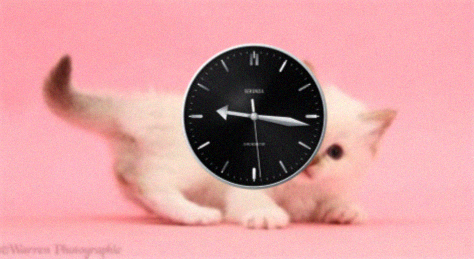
h=9 m=16 s=29
